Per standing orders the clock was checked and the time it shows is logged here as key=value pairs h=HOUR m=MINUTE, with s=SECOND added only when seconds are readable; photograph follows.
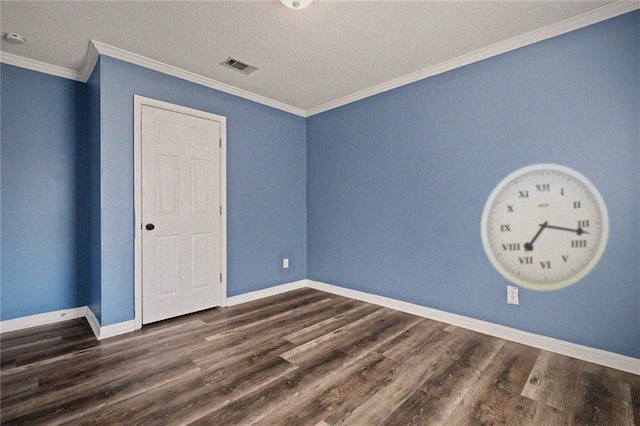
h=7 m=17
